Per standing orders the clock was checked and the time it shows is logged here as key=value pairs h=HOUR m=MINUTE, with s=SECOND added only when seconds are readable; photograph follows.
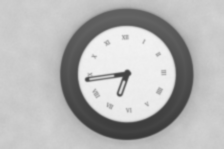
h=6 m=44
